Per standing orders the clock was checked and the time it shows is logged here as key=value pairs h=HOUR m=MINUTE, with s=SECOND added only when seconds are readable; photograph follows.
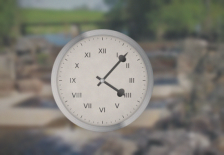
h=4 m=7
